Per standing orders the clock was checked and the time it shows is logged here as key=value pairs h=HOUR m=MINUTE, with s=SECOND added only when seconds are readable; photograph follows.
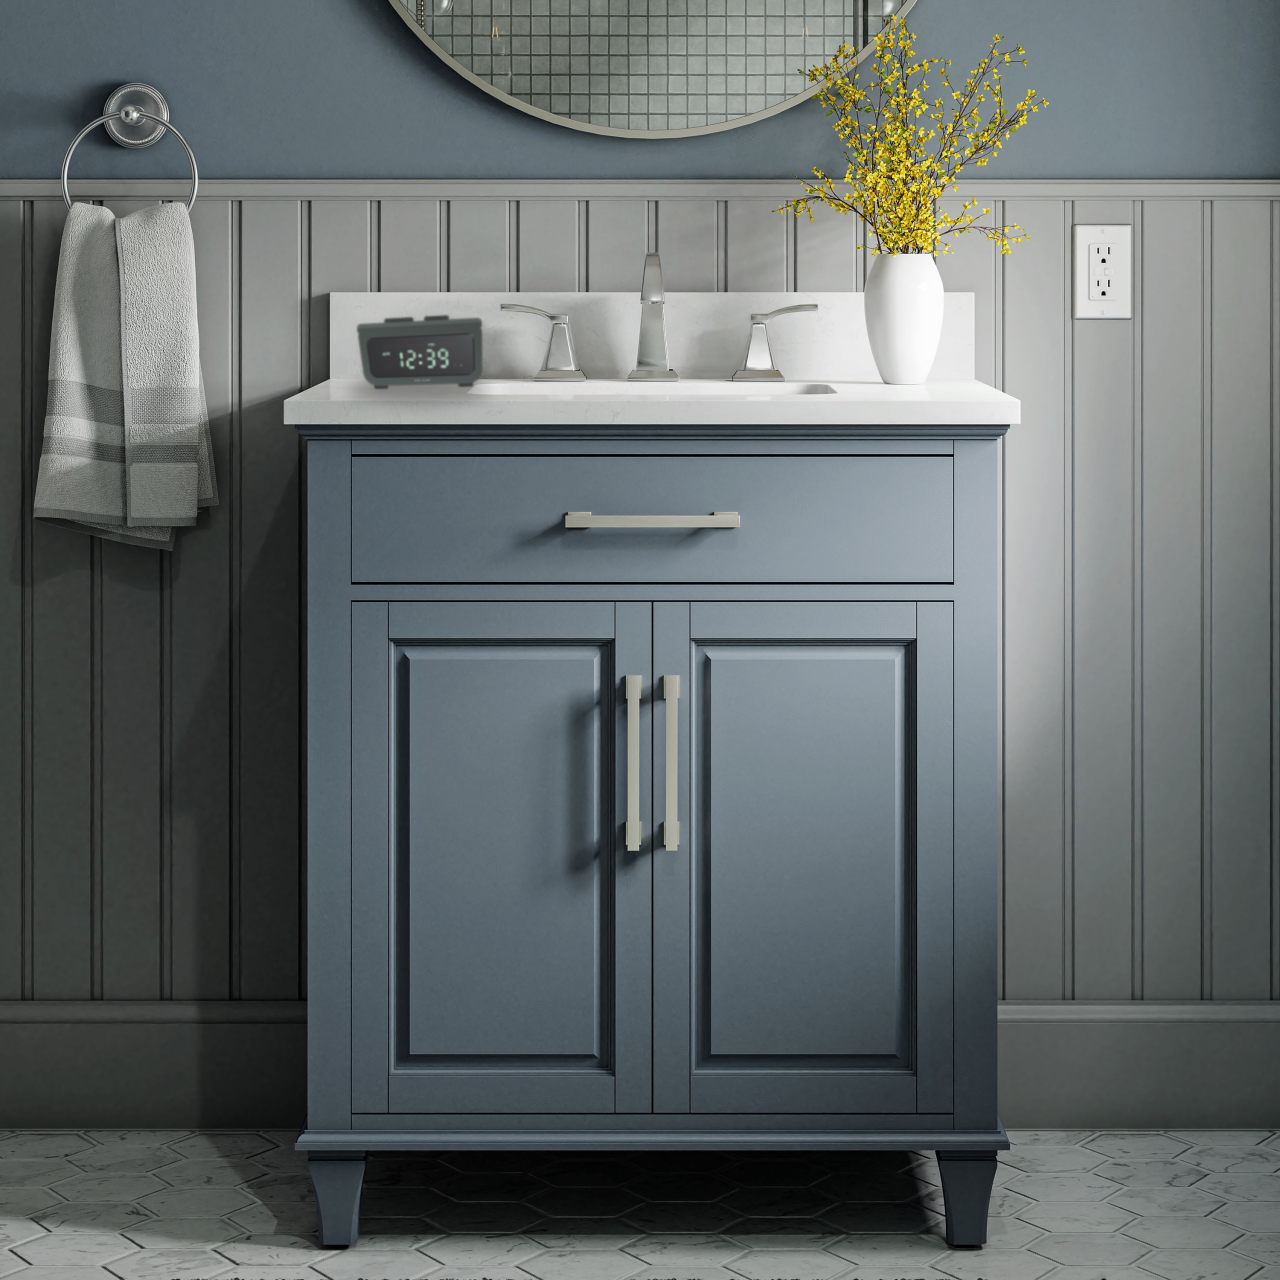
h=12 m=39
